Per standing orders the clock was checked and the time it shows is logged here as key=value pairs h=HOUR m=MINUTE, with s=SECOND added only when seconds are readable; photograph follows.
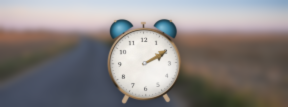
h=2 m=10
